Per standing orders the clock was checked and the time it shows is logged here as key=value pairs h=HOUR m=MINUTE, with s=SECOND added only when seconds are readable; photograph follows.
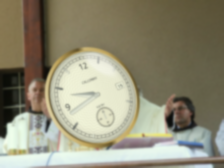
h=9 m=43
